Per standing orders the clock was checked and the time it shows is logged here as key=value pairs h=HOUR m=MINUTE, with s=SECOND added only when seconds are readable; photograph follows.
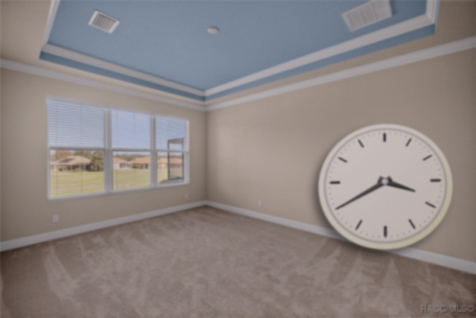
h=3 m=40
